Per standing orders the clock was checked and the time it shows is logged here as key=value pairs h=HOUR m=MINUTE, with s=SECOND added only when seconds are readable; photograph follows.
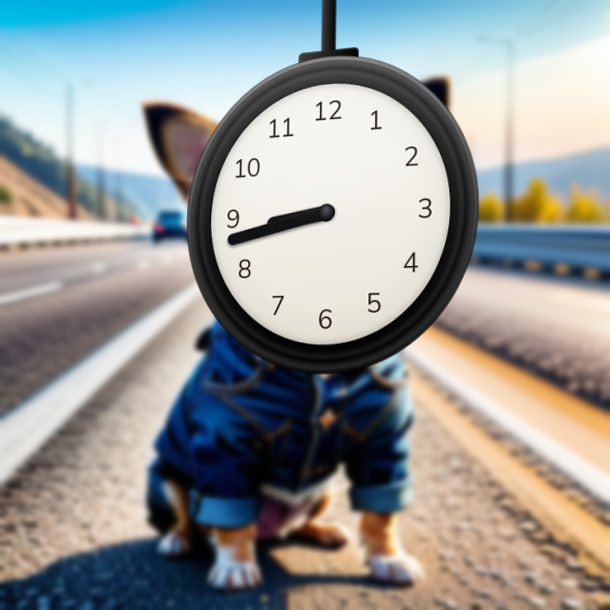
h=8 m=43
